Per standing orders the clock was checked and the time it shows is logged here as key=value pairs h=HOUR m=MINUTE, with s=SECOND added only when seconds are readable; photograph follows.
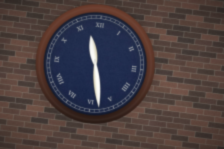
h=11 m=28
